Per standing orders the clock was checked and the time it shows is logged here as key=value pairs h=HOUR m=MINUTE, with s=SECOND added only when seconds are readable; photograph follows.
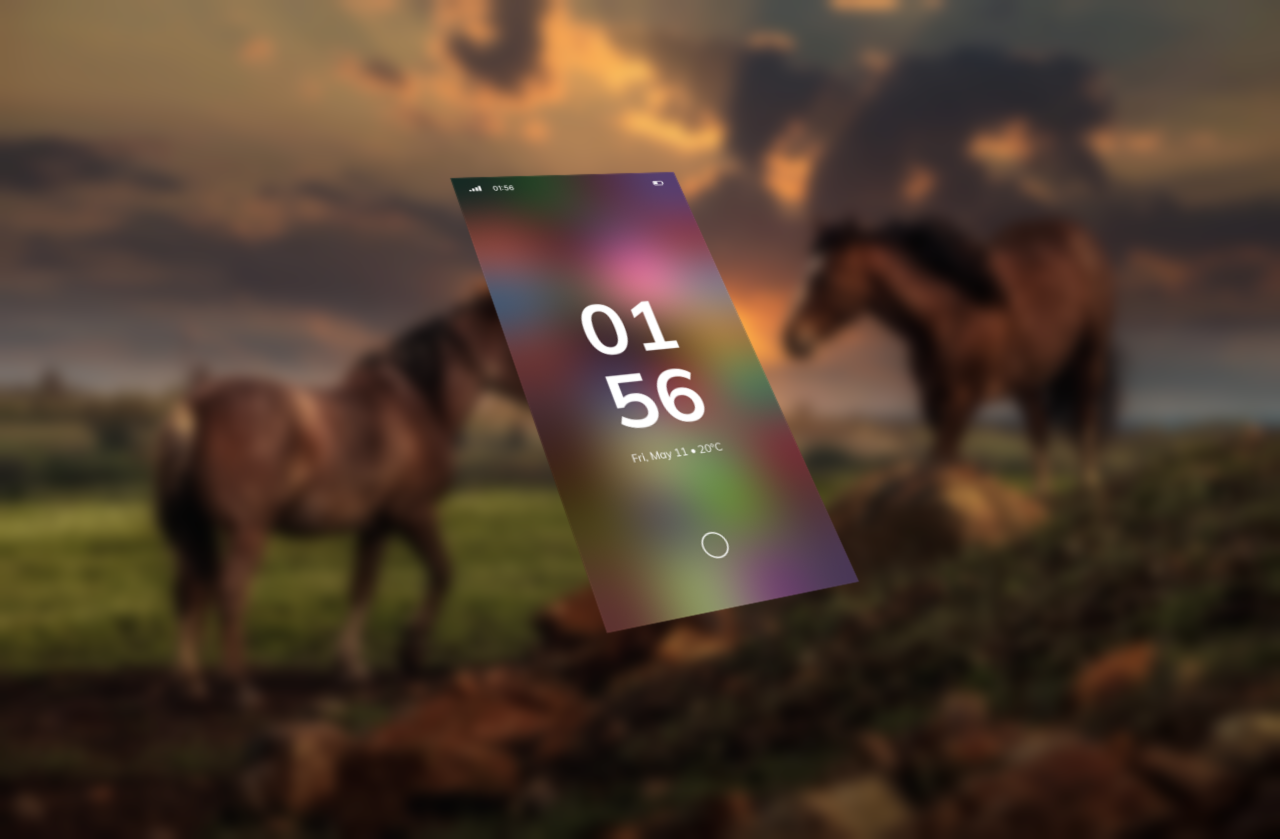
h=1 m=56
